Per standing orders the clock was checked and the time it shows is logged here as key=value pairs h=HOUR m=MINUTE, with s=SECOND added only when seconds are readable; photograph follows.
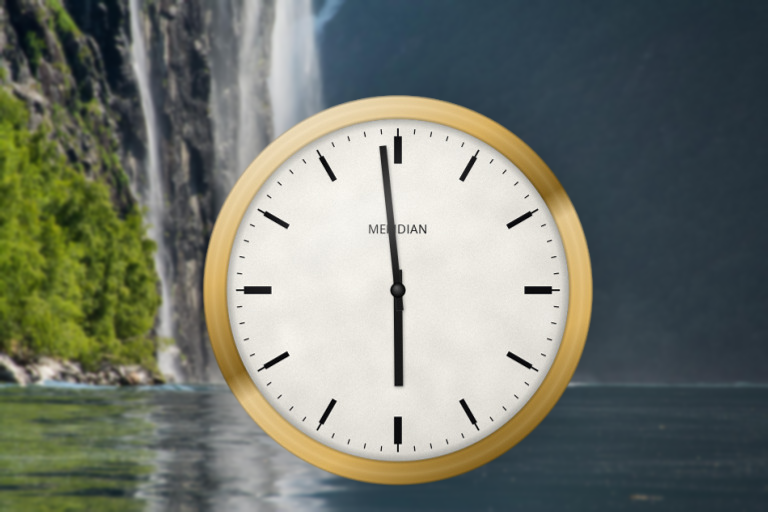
h=5 m=59
